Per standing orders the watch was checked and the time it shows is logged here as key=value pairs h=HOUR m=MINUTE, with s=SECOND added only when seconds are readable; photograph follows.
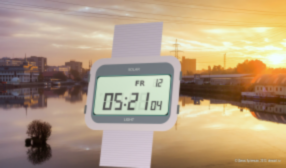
h=5 m=21
